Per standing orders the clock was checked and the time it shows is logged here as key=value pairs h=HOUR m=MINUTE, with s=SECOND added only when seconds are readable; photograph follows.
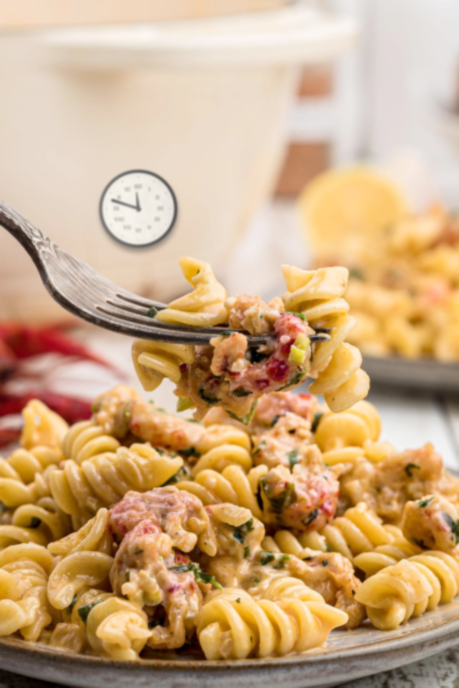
h=11 m=48
